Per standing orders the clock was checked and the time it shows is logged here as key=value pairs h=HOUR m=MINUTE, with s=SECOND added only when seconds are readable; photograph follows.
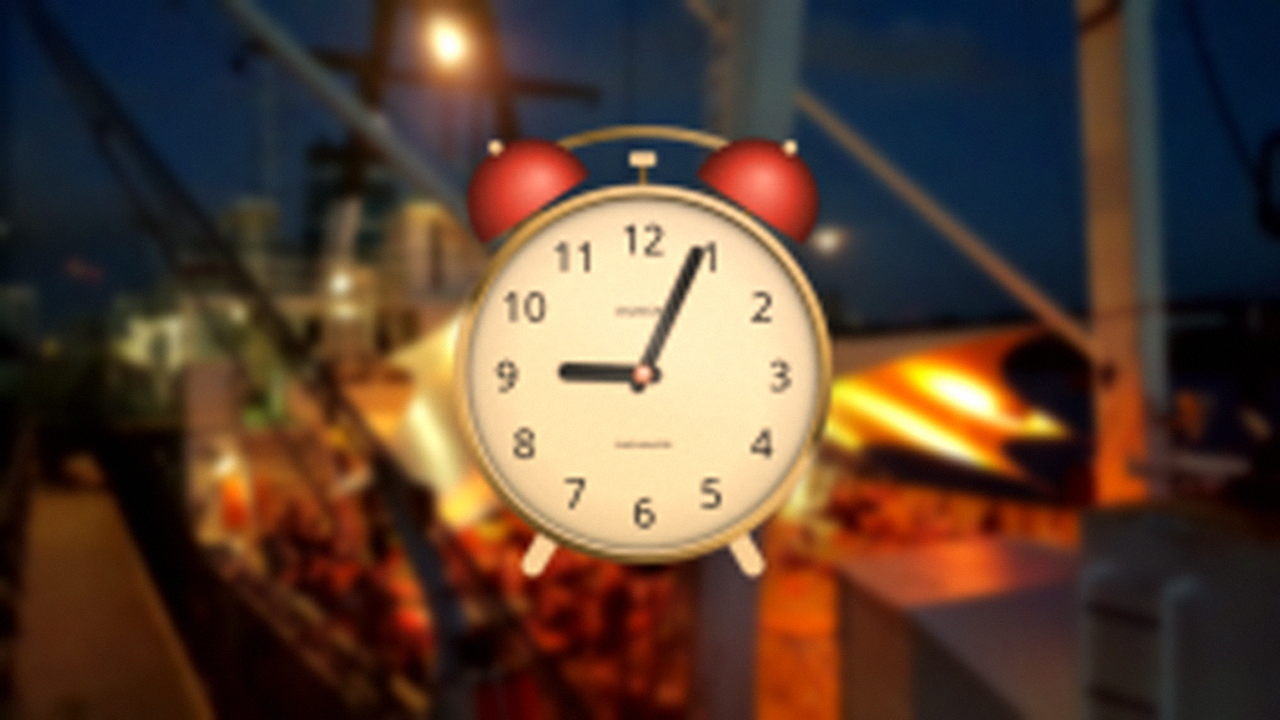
h=9 m=4
